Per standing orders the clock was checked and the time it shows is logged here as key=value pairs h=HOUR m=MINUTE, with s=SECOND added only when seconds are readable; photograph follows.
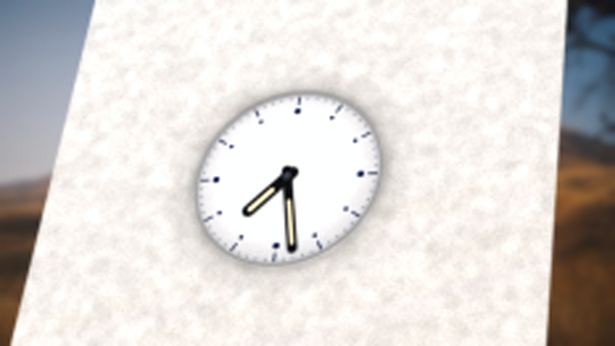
h=7 m=28
